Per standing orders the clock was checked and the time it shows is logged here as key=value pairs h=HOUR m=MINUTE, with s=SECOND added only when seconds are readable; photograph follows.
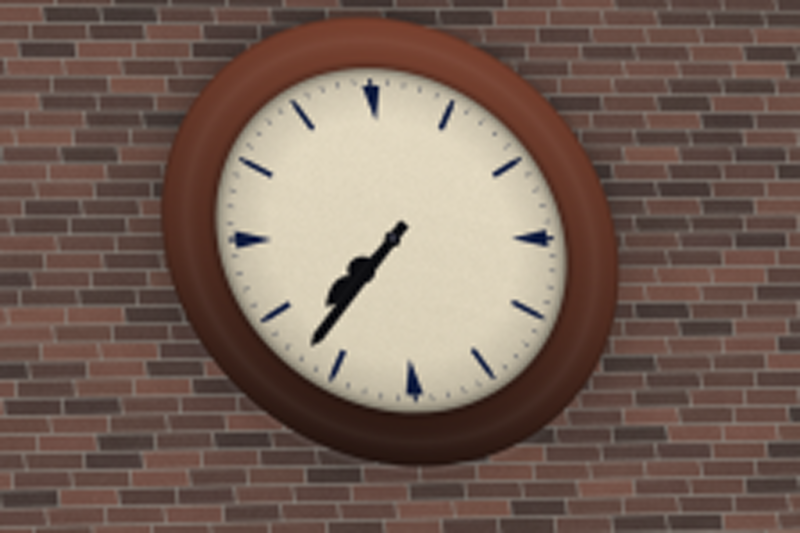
h=7 m=37
